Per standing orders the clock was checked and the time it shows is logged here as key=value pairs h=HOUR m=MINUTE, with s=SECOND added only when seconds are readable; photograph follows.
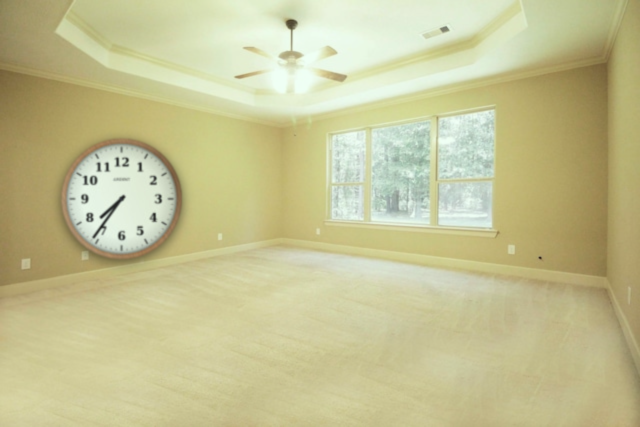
h=7 m=36
